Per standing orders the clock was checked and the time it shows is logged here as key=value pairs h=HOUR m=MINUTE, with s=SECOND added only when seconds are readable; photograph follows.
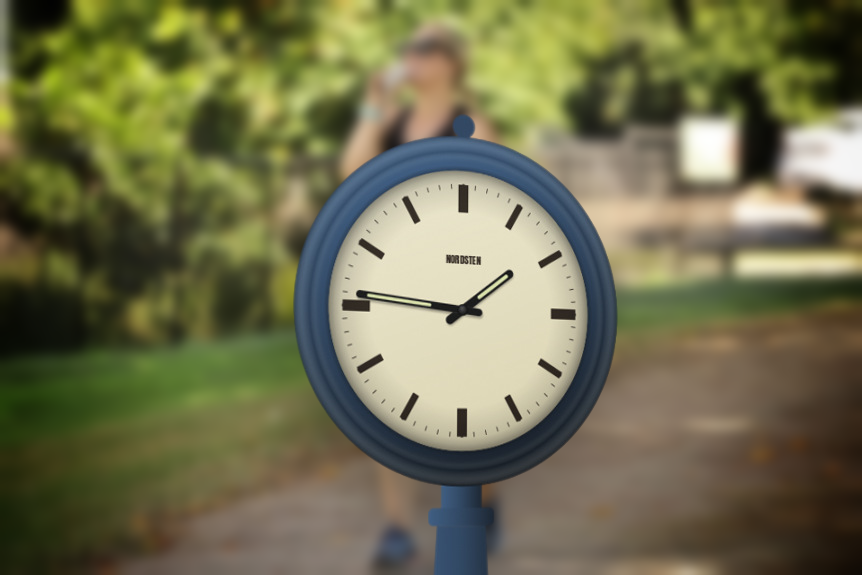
h=1 m=46
